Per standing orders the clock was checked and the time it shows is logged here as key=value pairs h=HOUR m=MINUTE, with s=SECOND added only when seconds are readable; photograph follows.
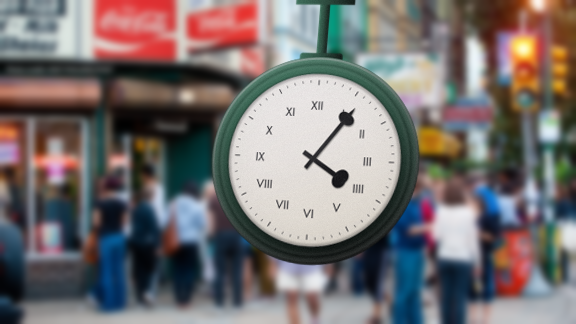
h=4 m=6
